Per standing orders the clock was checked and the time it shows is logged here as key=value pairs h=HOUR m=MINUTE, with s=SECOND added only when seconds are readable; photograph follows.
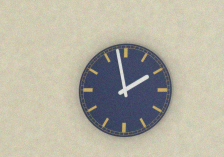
h=1 m=58
